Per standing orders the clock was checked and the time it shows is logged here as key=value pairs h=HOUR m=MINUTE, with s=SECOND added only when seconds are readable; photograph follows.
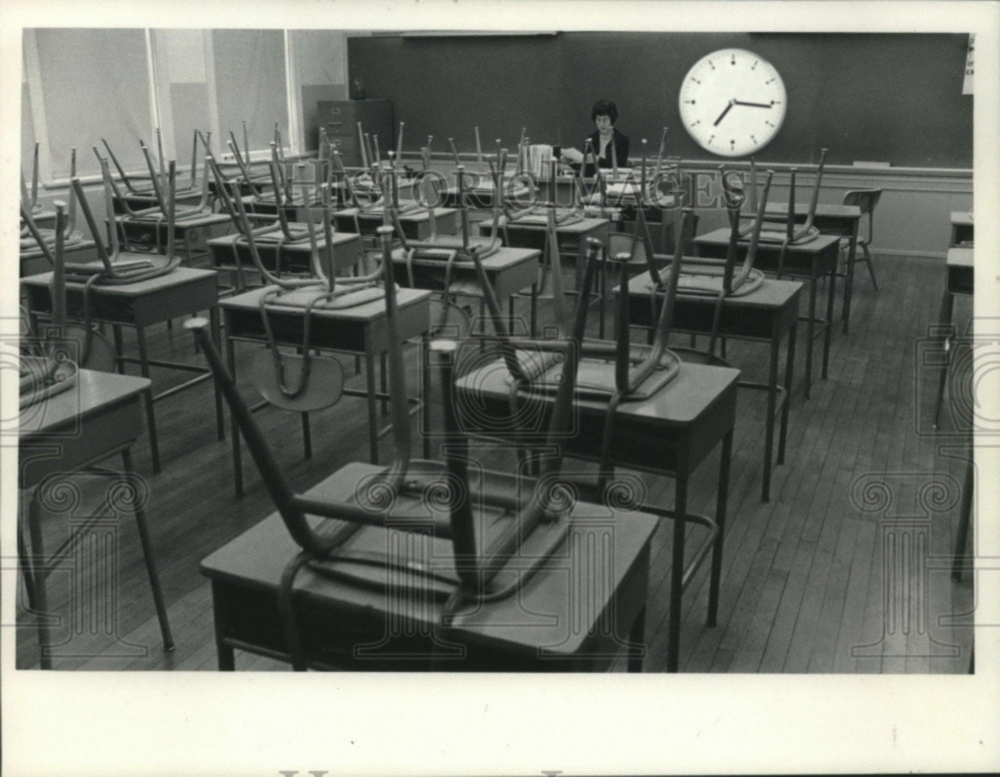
h=7 m=16
